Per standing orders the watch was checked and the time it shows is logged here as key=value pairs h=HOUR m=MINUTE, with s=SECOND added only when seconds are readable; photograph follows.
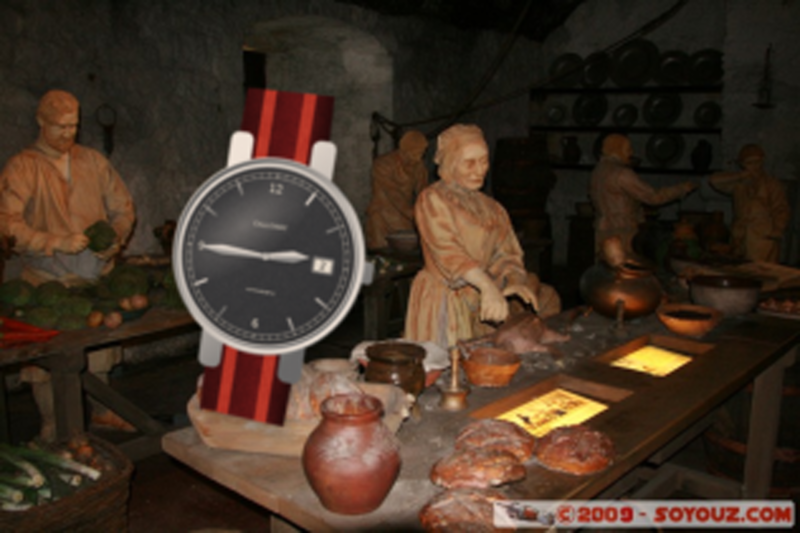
h=2 m=45
